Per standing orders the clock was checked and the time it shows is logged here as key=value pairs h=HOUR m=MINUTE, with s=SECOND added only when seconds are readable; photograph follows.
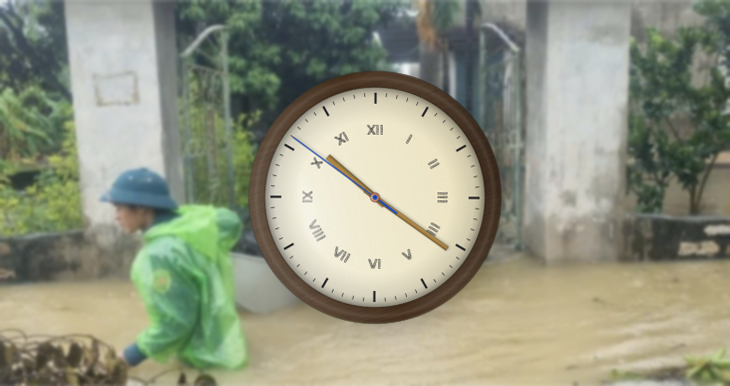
h=10 m=20 s=51
